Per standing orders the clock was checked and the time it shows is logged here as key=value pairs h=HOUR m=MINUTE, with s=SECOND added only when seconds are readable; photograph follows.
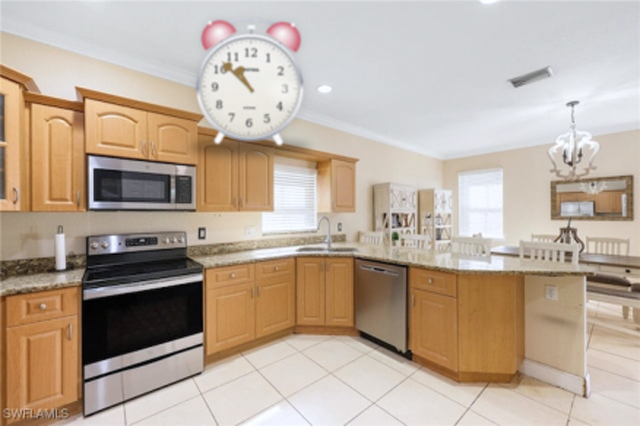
h=10 m=52
